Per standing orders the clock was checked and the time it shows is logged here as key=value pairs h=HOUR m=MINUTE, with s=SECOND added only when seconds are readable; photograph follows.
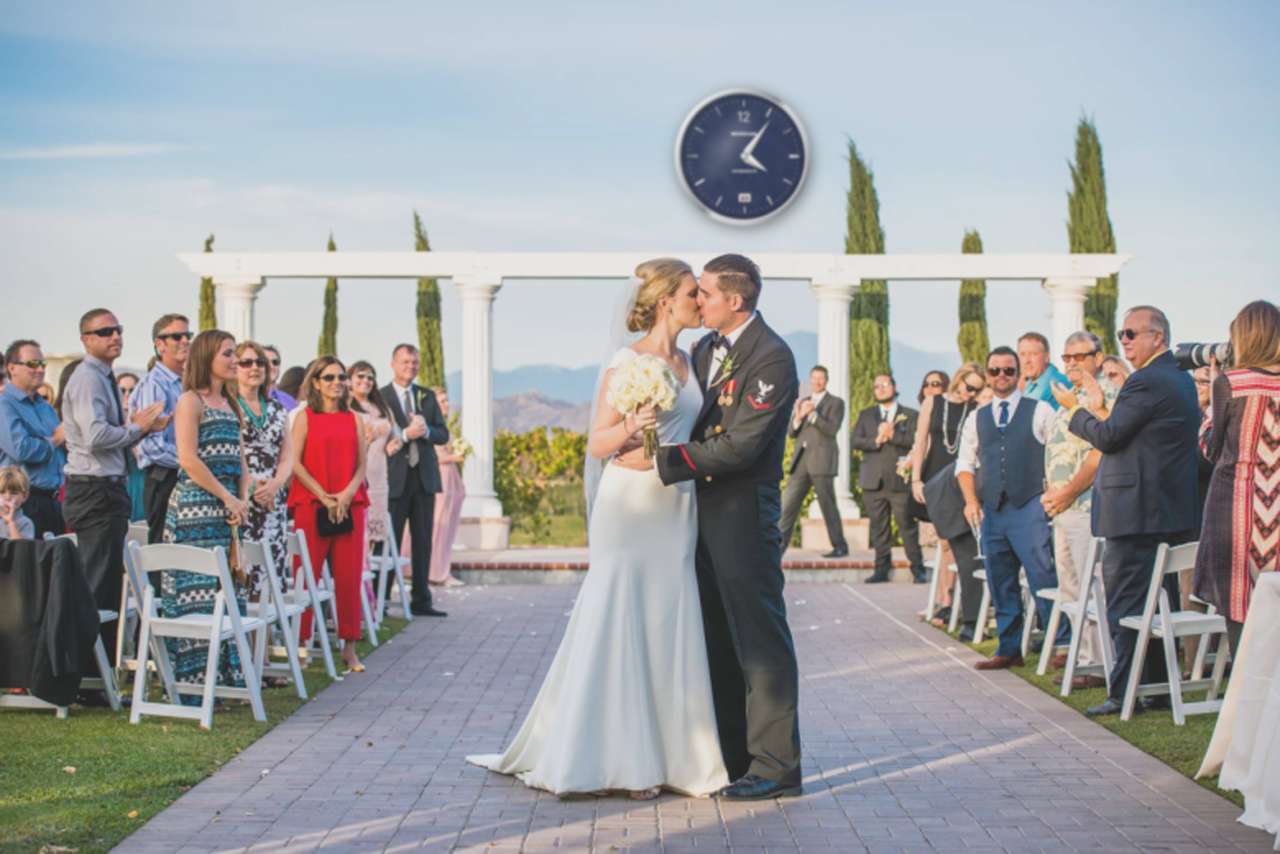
h=4 m=6
